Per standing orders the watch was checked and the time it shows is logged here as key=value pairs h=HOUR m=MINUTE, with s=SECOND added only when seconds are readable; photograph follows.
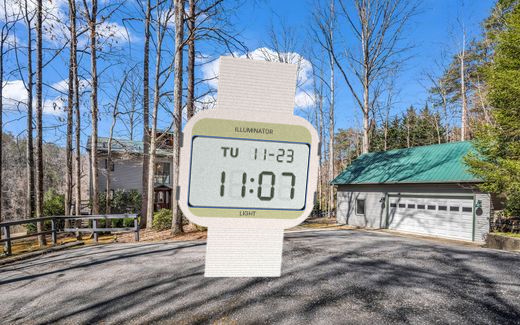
h=11 m=7
